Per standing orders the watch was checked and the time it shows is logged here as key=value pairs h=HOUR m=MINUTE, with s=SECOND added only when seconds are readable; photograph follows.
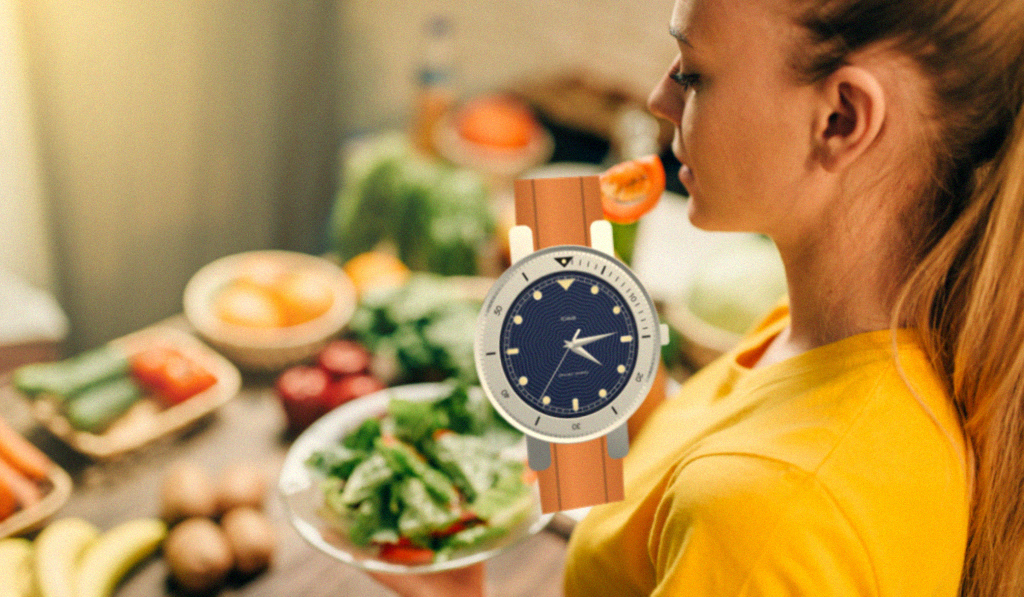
h=4 m=13 s=36
